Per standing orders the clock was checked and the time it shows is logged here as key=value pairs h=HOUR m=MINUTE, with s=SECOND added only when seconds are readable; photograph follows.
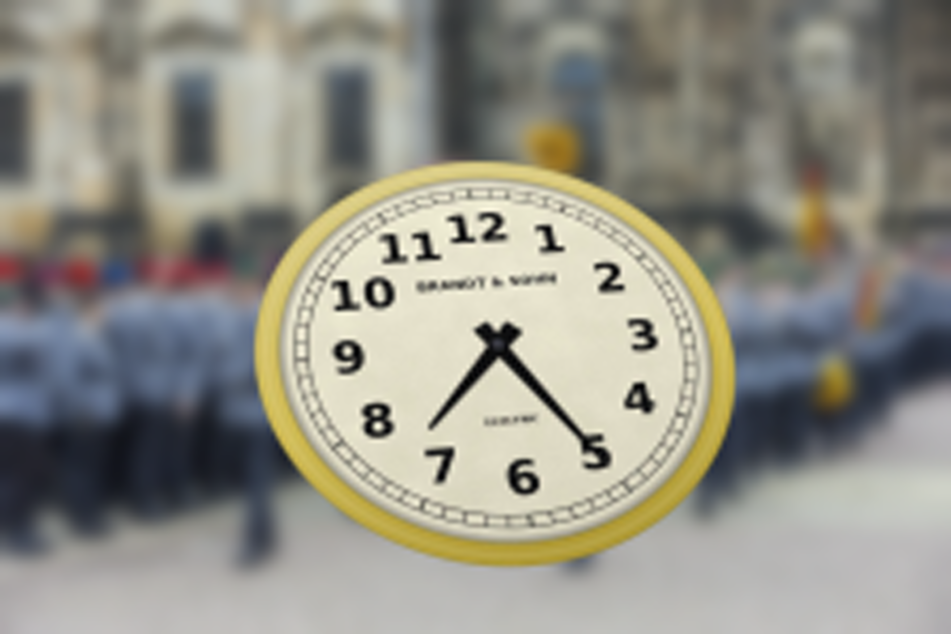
h=7 m=25
